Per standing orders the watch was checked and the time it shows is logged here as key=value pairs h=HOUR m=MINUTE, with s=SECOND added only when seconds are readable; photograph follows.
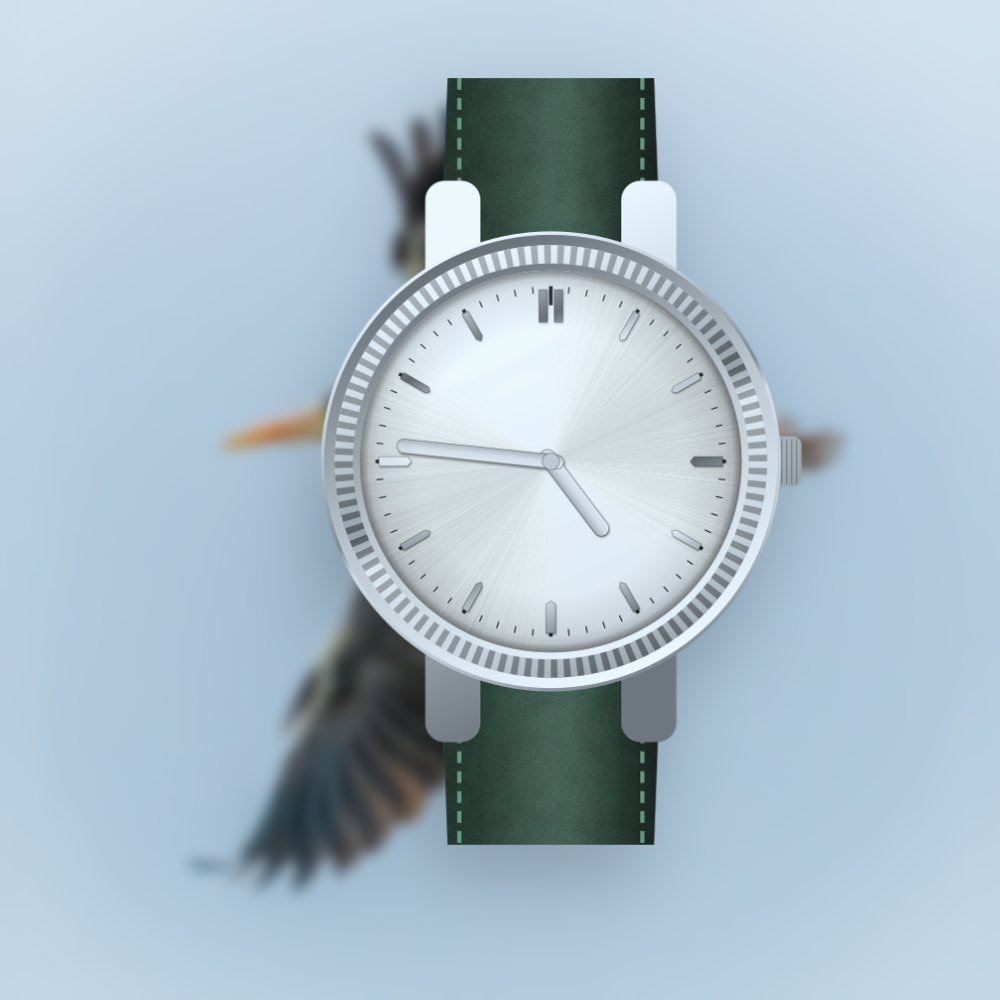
h=4 m=46
